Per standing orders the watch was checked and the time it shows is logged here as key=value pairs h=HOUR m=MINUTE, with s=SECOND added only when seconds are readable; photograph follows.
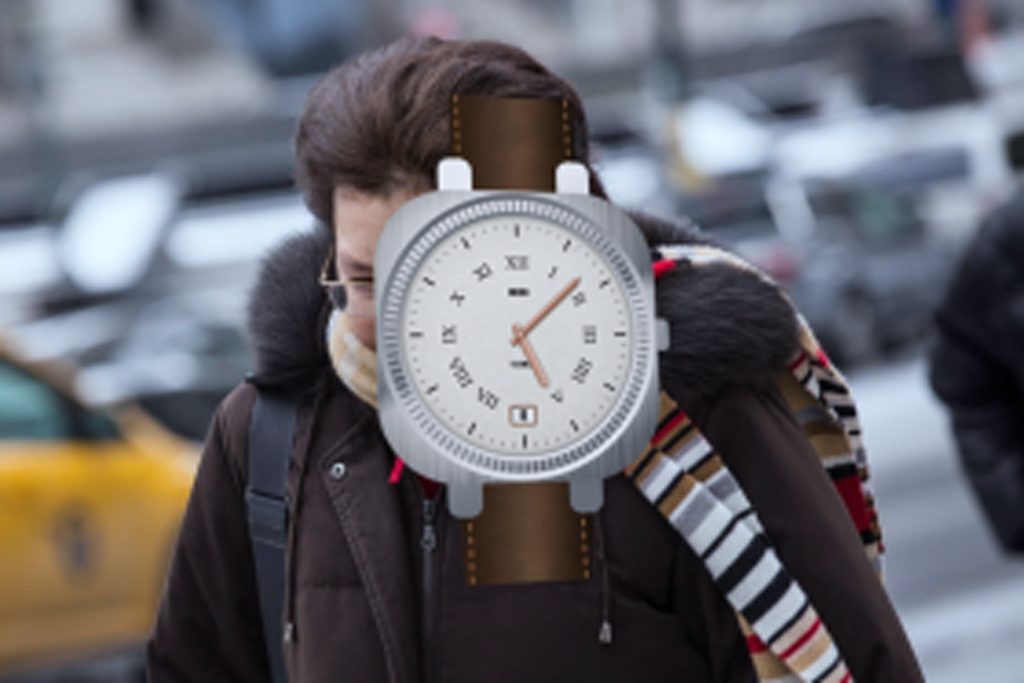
h=5 m=8
